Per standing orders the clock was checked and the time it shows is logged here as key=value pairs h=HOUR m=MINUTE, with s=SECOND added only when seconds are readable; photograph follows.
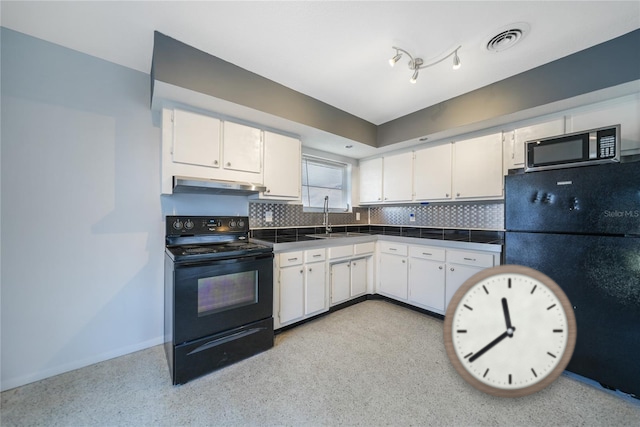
h=11 m=39
